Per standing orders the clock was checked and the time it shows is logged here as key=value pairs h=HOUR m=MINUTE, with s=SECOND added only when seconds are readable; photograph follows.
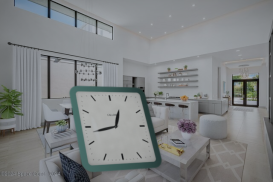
h=12 m=43
